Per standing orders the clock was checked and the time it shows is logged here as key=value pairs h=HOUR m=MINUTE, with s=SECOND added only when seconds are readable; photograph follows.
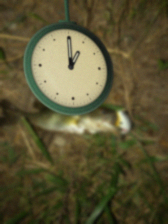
h=1 m=0
